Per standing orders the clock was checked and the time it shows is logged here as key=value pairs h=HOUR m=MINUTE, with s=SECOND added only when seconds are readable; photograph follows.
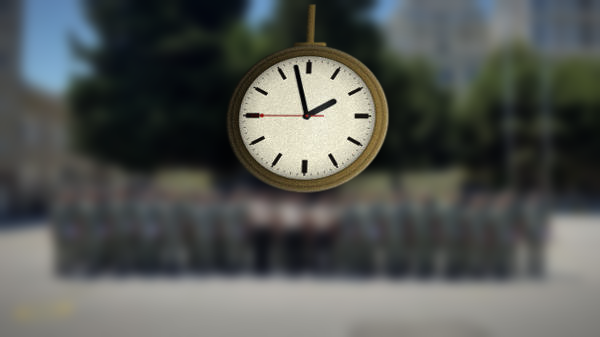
h=1 m=57 s=45
